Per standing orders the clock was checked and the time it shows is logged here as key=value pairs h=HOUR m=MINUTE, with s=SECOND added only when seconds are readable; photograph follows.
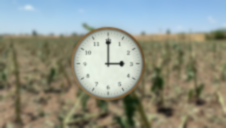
h=3 m=0
